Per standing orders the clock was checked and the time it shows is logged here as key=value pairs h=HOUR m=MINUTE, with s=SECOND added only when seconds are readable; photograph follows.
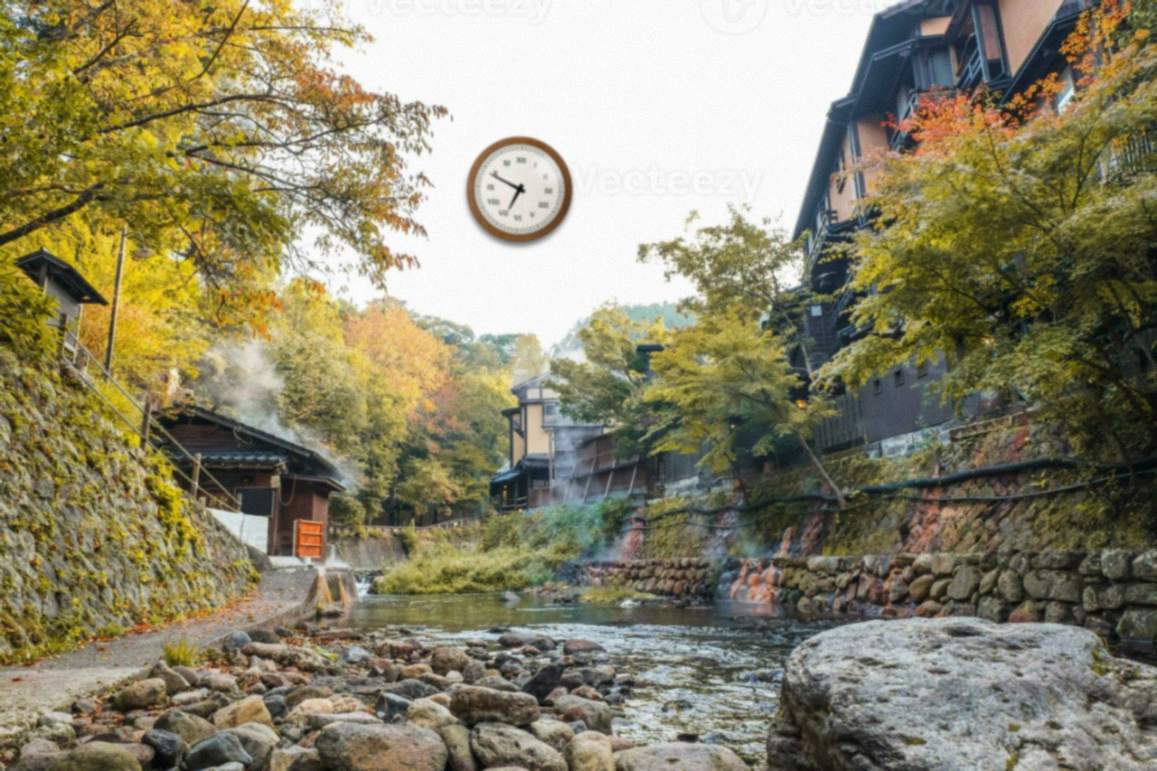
h=6 m=49
